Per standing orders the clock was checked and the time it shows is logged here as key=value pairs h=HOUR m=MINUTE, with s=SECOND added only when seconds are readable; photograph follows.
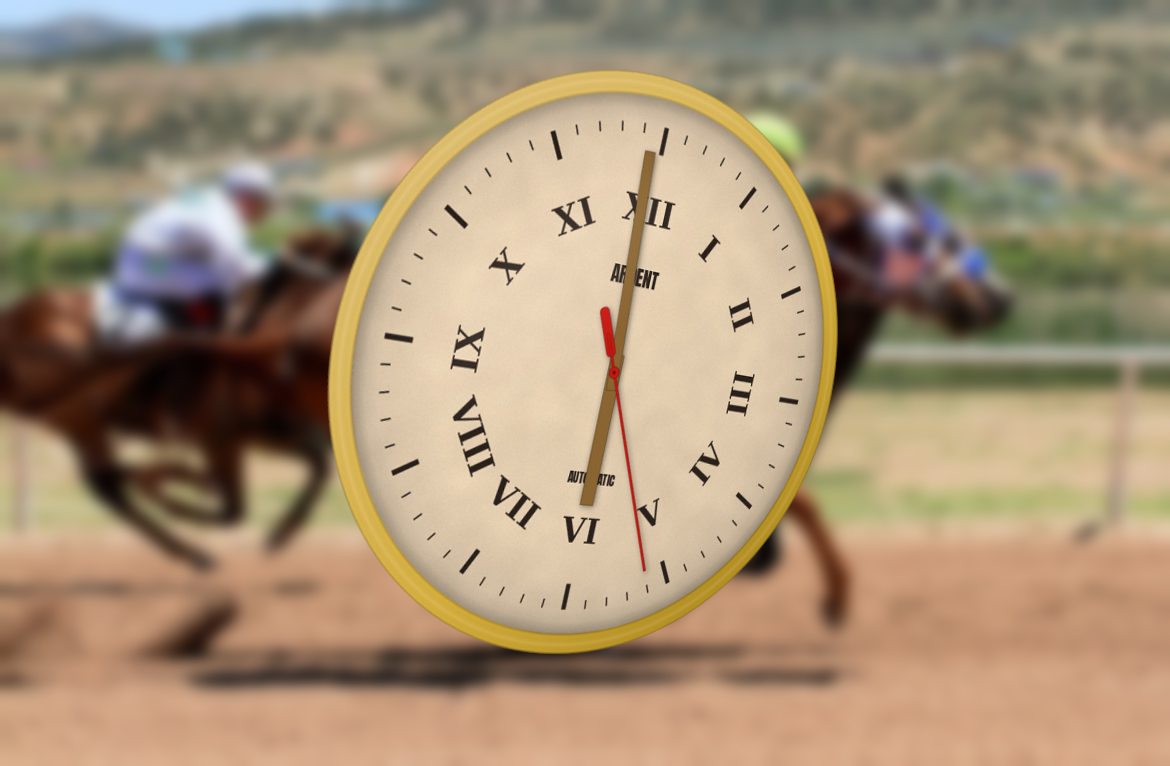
h=5 m=59 s=26
